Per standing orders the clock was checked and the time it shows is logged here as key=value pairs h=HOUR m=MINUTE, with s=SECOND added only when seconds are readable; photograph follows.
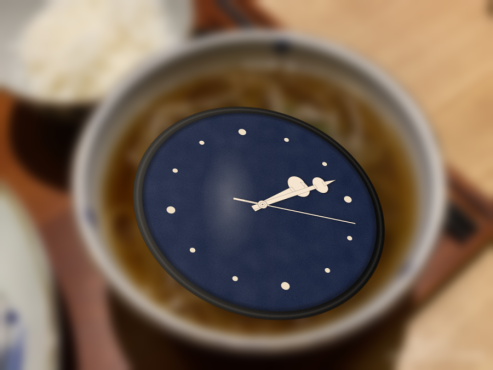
h=2 m=12 s=18
